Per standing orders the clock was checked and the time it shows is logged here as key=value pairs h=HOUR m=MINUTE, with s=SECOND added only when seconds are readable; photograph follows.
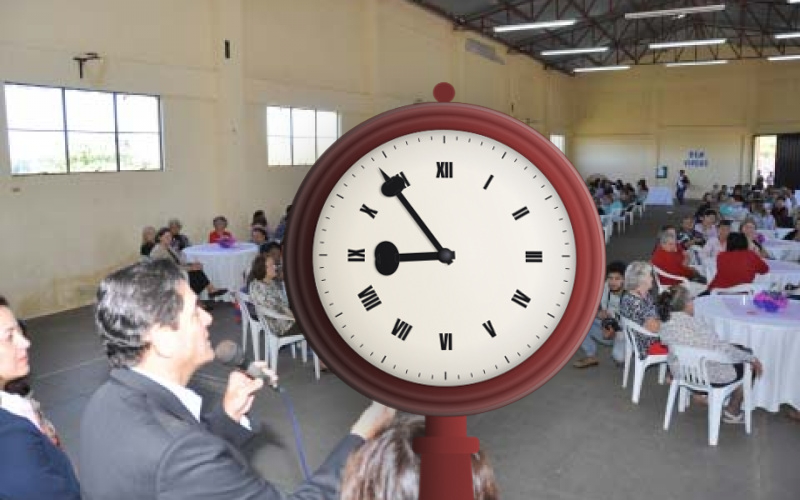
h=8 m=54
